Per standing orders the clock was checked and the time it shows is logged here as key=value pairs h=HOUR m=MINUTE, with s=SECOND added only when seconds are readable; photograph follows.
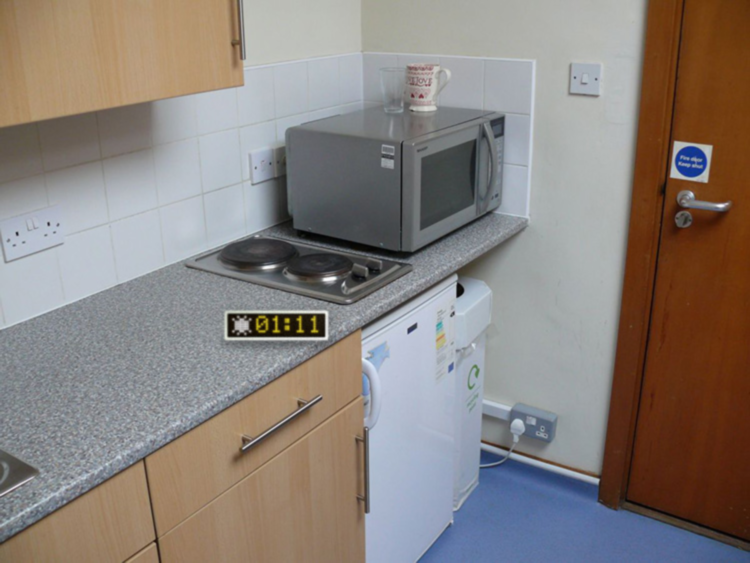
h=1 m=11
